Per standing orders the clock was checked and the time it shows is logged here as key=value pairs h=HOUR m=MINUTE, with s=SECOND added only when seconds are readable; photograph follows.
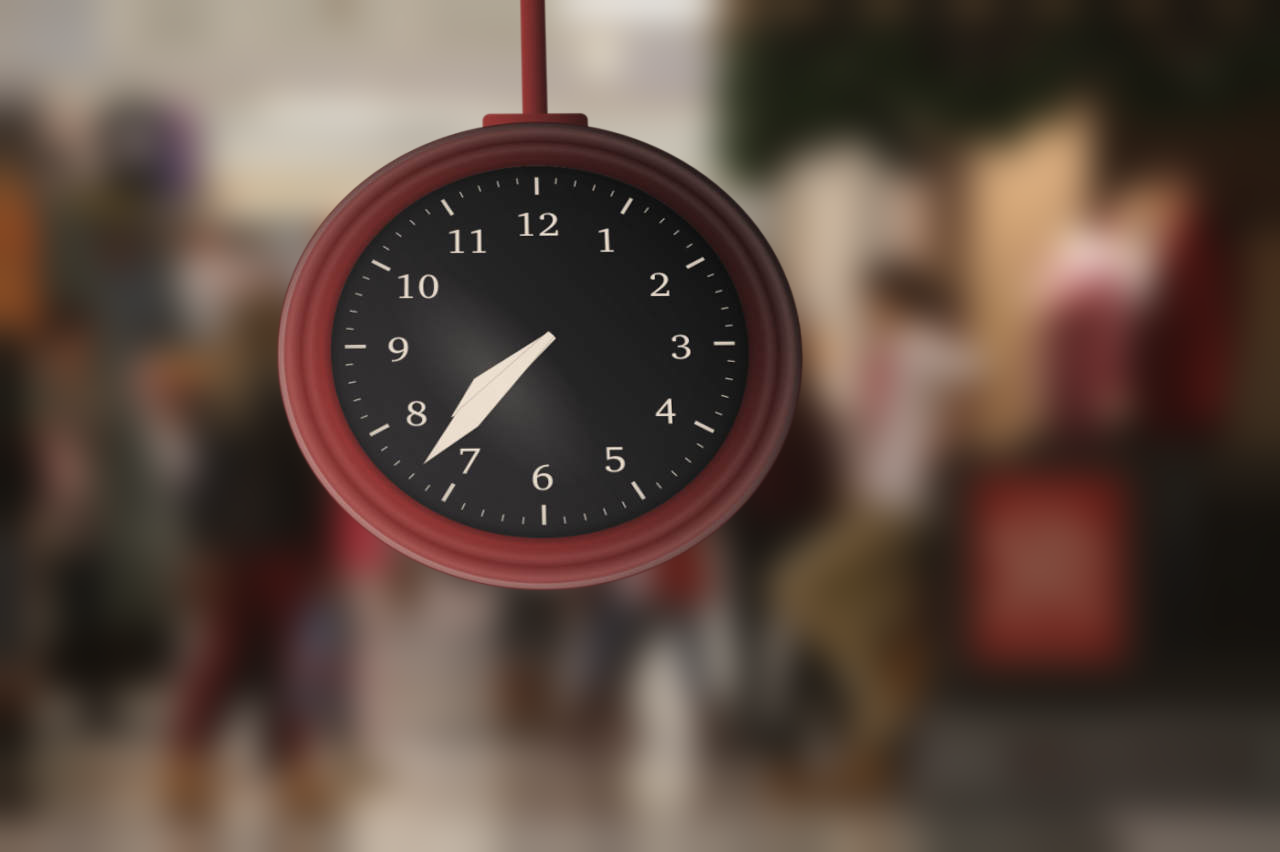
h=7 m=37
